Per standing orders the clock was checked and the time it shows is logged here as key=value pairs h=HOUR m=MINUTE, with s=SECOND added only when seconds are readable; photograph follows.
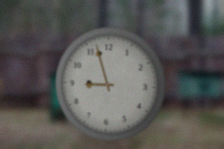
h=8 m=57
